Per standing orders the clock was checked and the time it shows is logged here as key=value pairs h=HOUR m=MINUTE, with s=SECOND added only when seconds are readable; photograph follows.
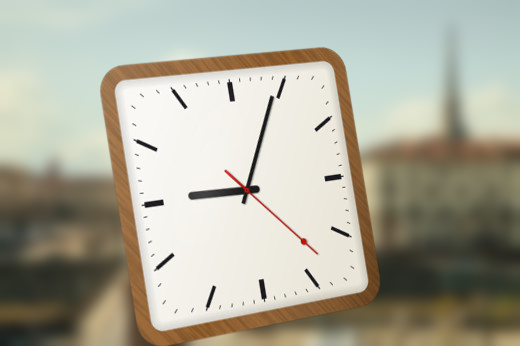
h=9 m=4 s=23
